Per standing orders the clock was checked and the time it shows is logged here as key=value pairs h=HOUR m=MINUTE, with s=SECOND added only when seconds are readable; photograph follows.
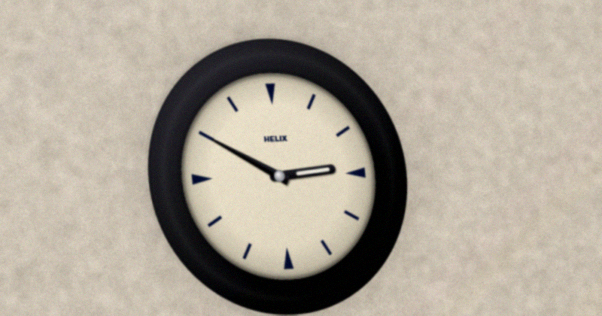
h=2 m=50
